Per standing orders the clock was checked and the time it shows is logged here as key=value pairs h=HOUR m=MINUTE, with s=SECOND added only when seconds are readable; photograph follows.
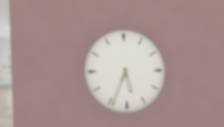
h=5 m=34
